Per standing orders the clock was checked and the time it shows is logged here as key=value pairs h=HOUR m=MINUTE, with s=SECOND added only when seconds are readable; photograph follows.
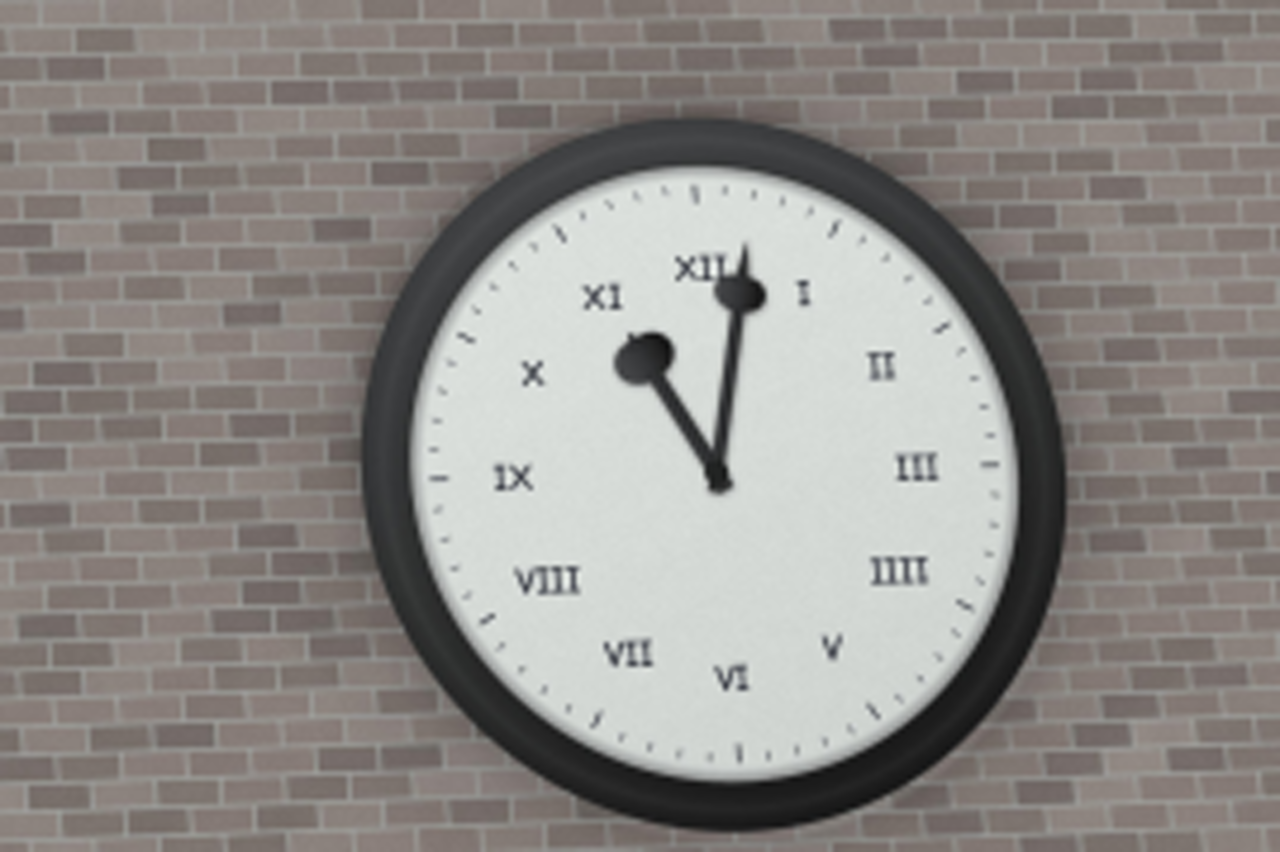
h=11 m=2
